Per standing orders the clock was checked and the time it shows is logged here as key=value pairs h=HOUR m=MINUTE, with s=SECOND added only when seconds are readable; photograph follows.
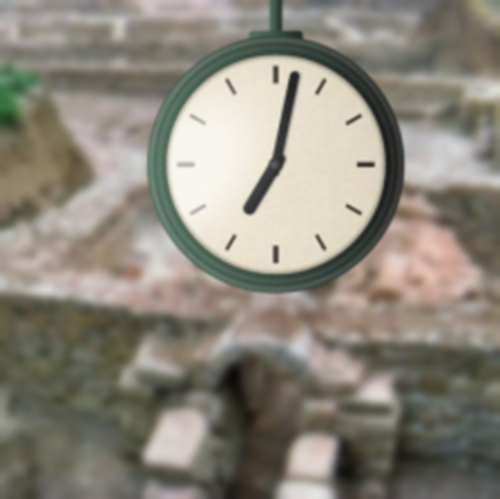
h=7 m=2
